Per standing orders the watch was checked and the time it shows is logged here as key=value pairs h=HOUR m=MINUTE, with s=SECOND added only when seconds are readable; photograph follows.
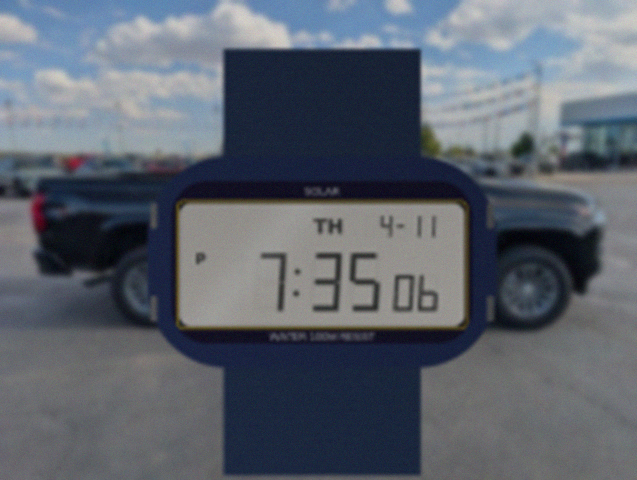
h=7 m=35 s=6
